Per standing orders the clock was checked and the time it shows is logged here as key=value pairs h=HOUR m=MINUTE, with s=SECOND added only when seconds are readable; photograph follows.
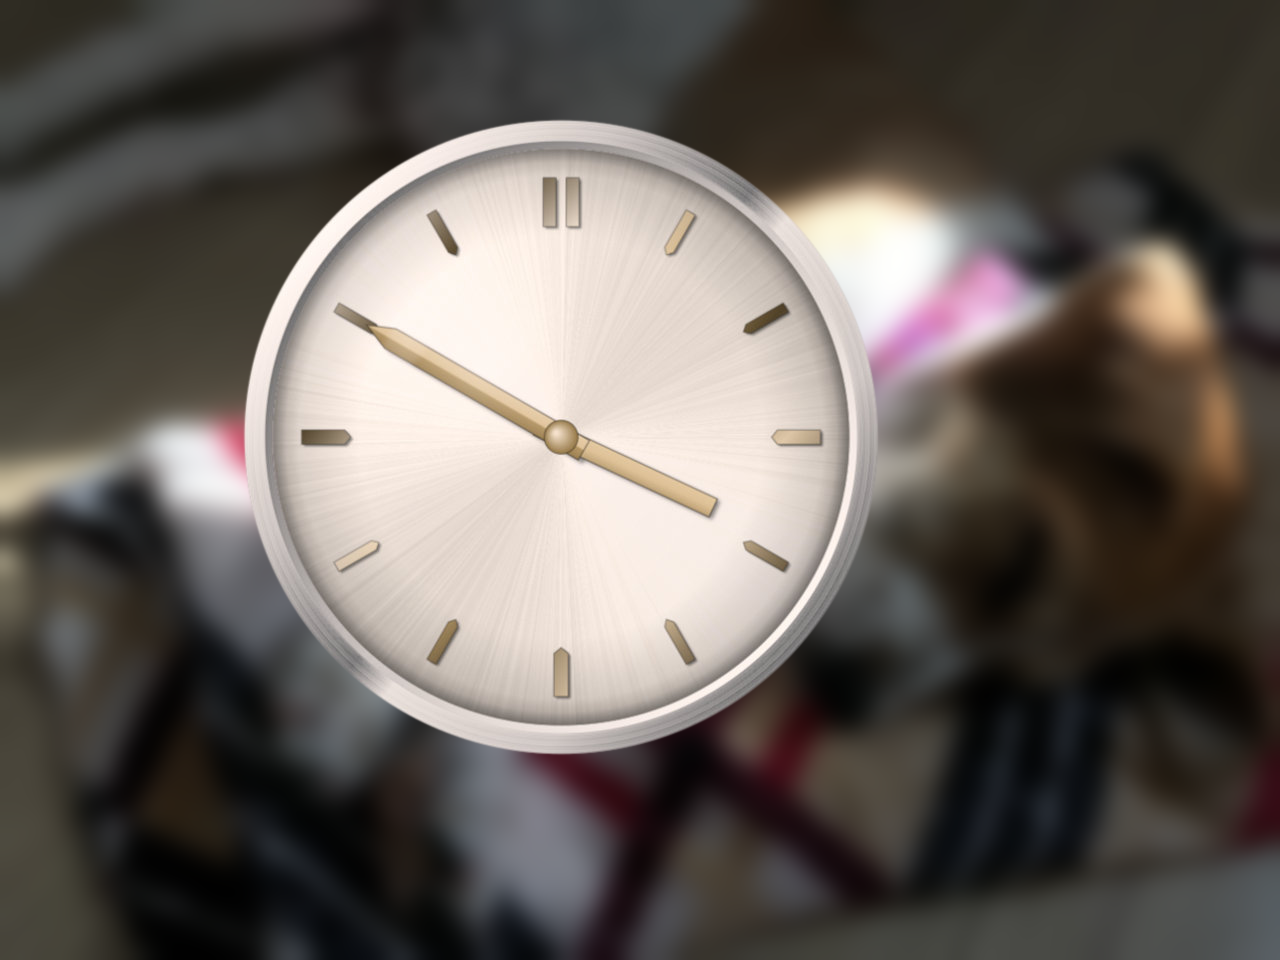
h=3 m=50
